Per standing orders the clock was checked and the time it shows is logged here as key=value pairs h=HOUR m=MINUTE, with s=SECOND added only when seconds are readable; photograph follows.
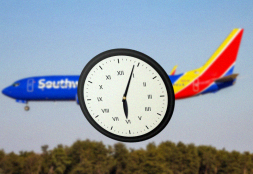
h=6 m=4
